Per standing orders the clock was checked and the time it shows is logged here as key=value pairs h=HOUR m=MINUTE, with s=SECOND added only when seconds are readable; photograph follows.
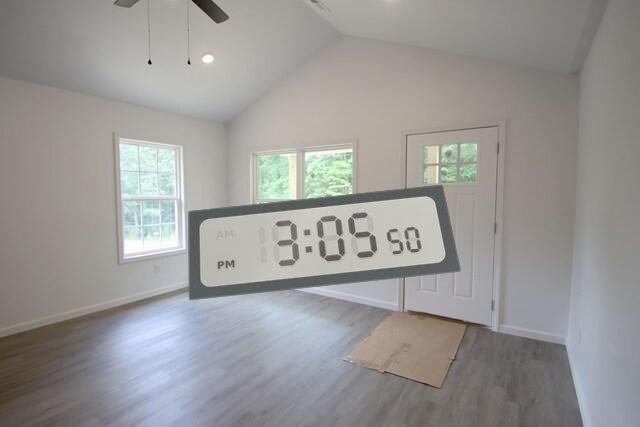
h=3 m=5 s=50
